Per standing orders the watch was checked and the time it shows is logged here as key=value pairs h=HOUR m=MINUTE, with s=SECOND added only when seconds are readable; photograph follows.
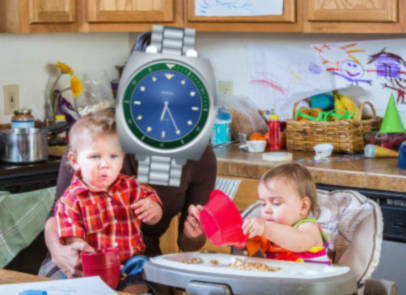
h=6 m=25
